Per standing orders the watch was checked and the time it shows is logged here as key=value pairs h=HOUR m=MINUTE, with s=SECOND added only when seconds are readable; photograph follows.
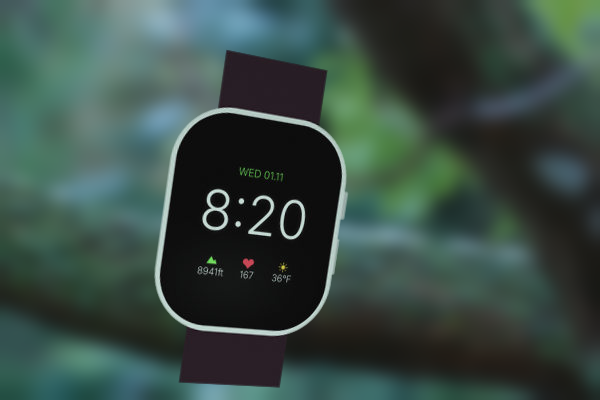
h=8 m=20
